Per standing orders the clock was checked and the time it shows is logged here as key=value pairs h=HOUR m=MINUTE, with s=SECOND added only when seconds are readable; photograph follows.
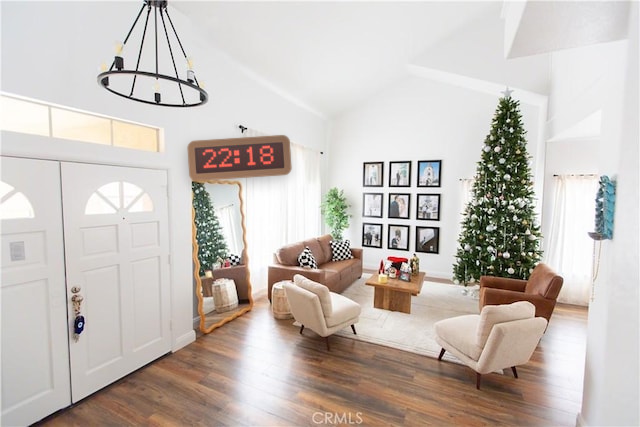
h=22 m=18
